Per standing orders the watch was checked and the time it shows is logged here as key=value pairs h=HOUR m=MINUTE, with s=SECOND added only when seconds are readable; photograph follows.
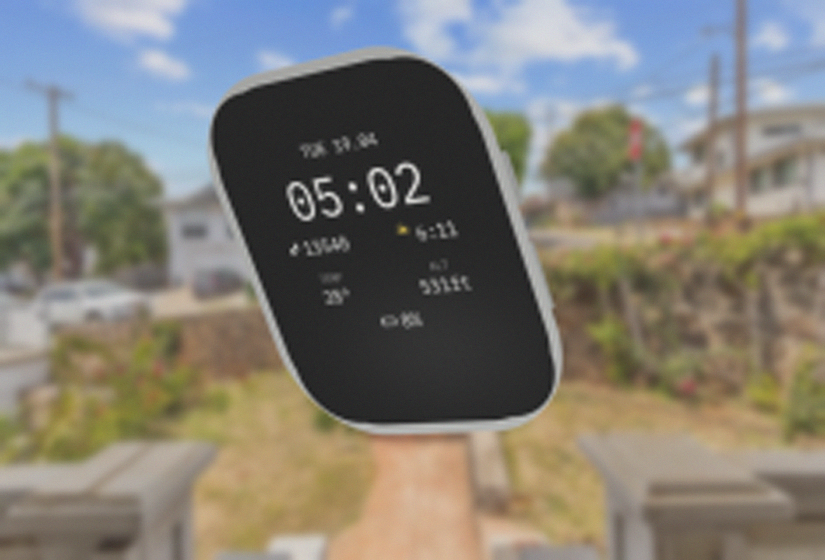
h=5 m=2
